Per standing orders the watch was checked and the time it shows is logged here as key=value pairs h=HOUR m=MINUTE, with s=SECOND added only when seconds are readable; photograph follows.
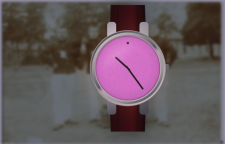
h=10 m=24
